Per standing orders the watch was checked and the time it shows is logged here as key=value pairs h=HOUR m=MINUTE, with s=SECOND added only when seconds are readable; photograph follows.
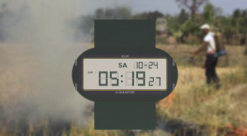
h=5 m=19 s=27
